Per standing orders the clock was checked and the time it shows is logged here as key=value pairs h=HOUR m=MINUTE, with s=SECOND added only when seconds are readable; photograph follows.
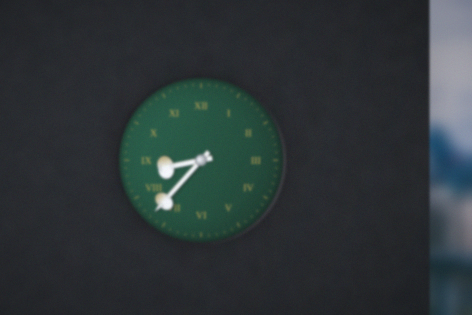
h=8 m=37
